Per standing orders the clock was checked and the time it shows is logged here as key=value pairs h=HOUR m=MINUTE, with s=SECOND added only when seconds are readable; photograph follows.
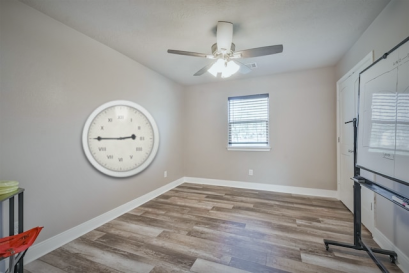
h=2 m=45
